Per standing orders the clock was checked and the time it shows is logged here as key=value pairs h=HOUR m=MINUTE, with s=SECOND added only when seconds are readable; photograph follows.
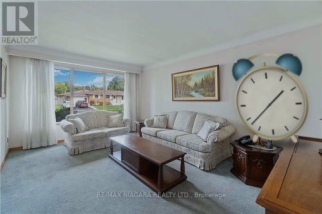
h=1 m=38
